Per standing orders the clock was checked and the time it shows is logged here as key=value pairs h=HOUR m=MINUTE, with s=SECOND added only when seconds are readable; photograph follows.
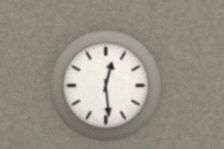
h=12 m=29
